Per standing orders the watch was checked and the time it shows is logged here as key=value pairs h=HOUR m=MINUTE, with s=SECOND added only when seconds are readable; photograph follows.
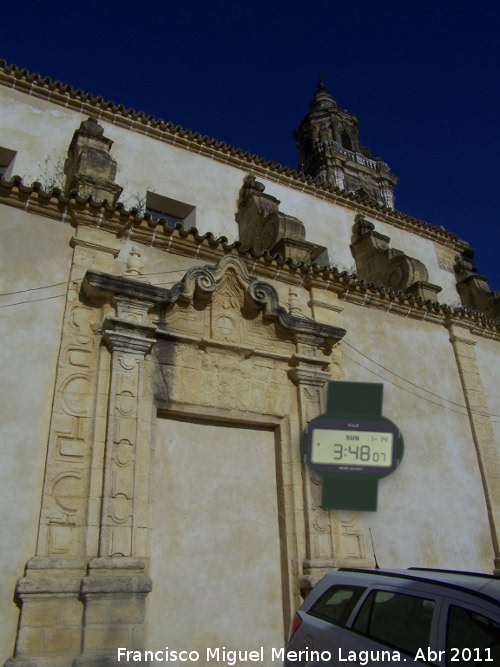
h=3 m=48
